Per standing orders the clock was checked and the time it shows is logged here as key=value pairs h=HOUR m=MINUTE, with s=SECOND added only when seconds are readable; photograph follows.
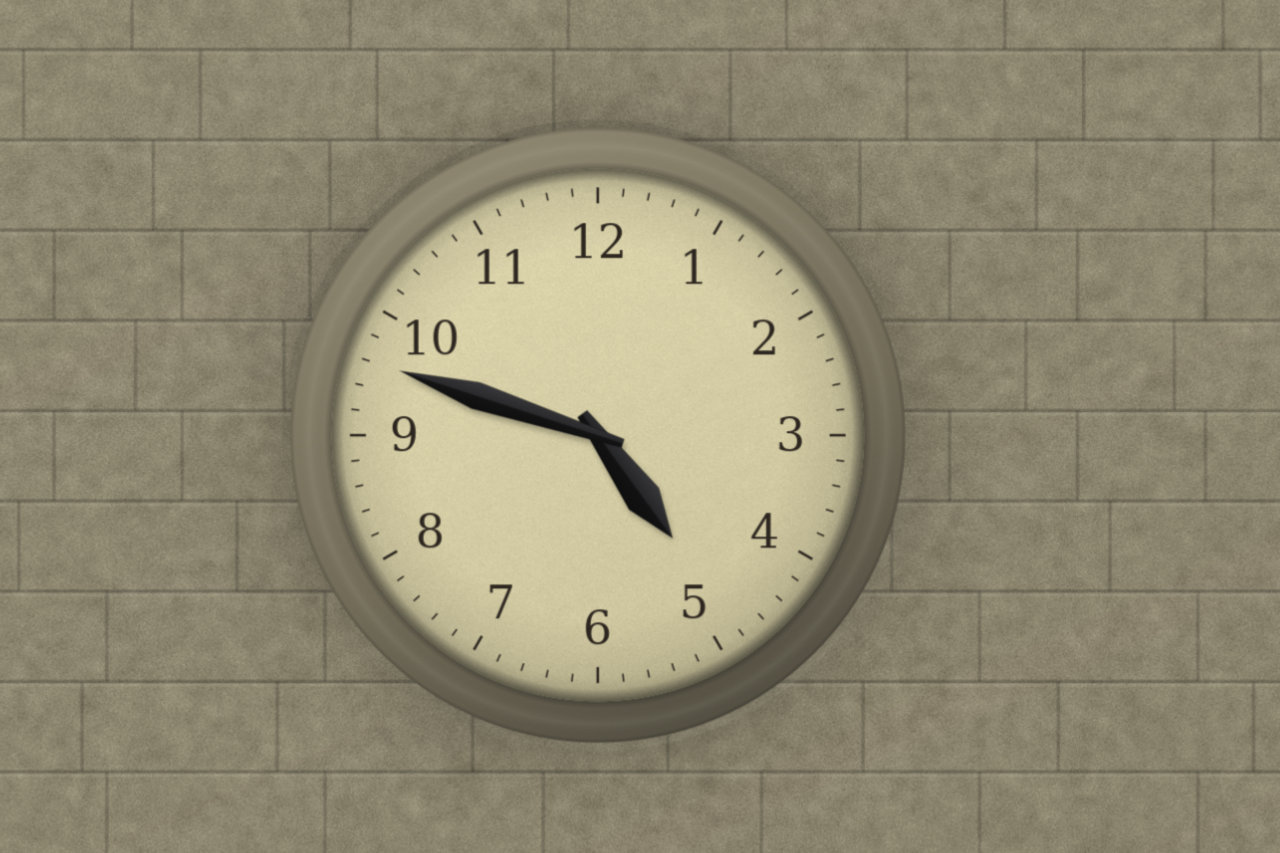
h=4 m=48
